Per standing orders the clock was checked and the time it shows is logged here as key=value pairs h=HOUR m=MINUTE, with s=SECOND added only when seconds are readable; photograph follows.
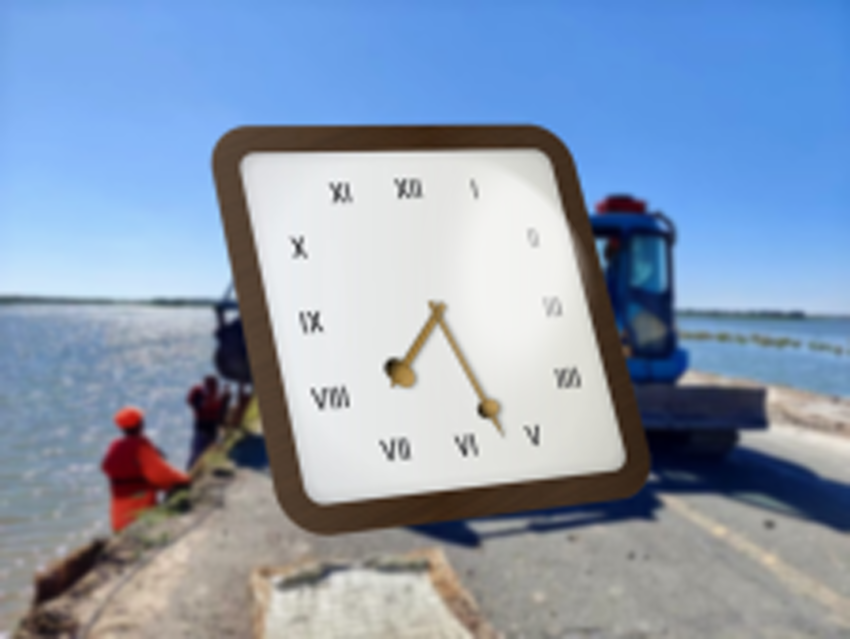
h=7 m=27
